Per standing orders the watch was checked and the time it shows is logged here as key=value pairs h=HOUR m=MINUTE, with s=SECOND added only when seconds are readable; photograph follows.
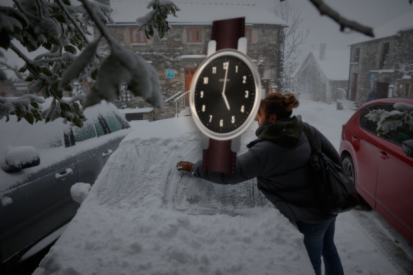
h=5 m=1
